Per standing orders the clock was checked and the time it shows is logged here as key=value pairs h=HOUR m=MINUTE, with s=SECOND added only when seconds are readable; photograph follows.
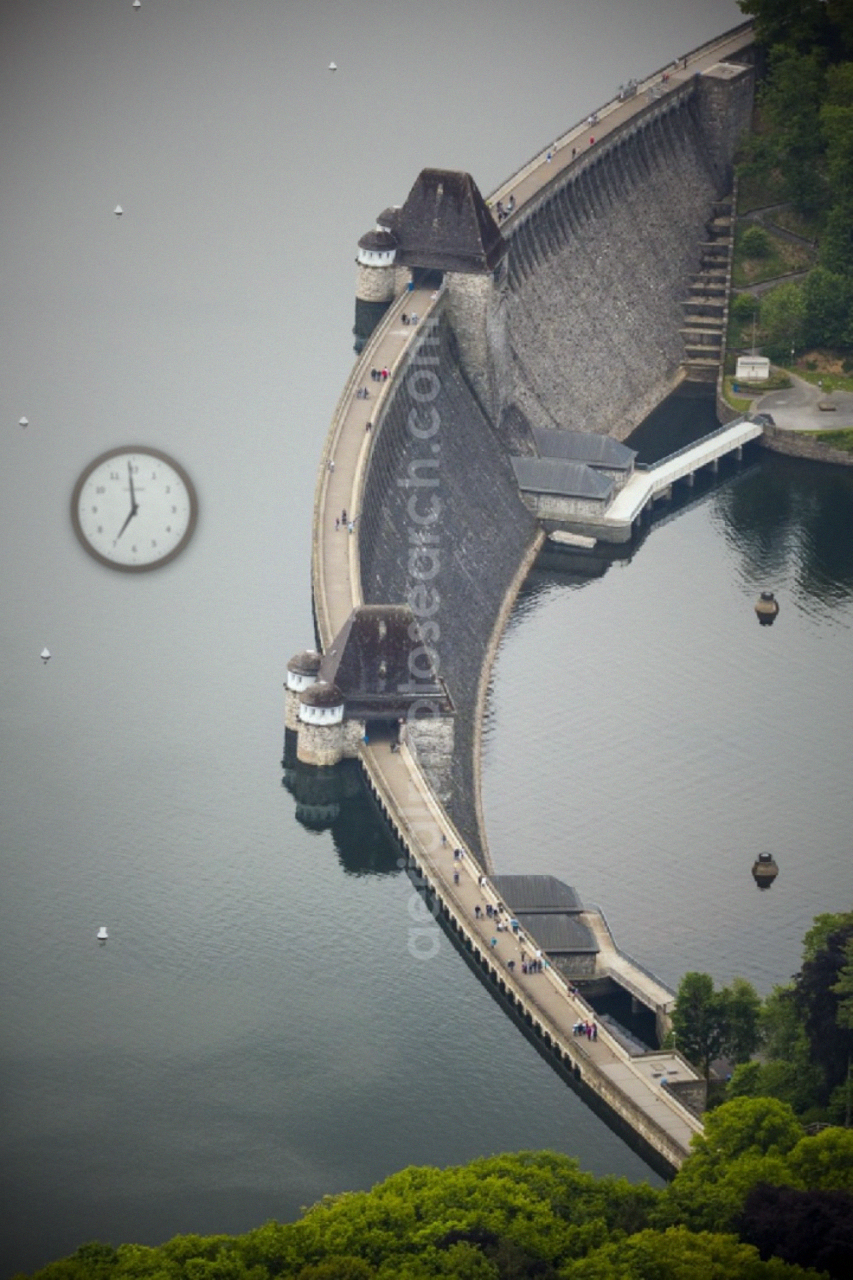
h=6 m=59
